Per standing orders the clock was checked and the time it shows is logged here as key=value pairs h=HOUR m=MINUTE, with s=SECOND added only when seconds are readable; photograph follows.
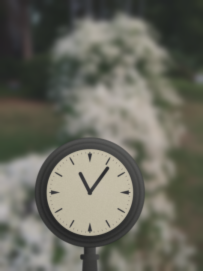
h=11 m=6
